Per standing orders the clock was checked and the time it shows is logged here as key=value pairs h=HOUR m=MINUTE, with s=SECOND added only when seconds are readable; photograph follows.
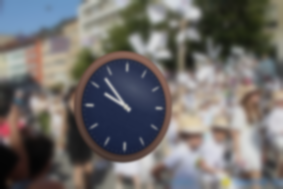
h=9 m=53
